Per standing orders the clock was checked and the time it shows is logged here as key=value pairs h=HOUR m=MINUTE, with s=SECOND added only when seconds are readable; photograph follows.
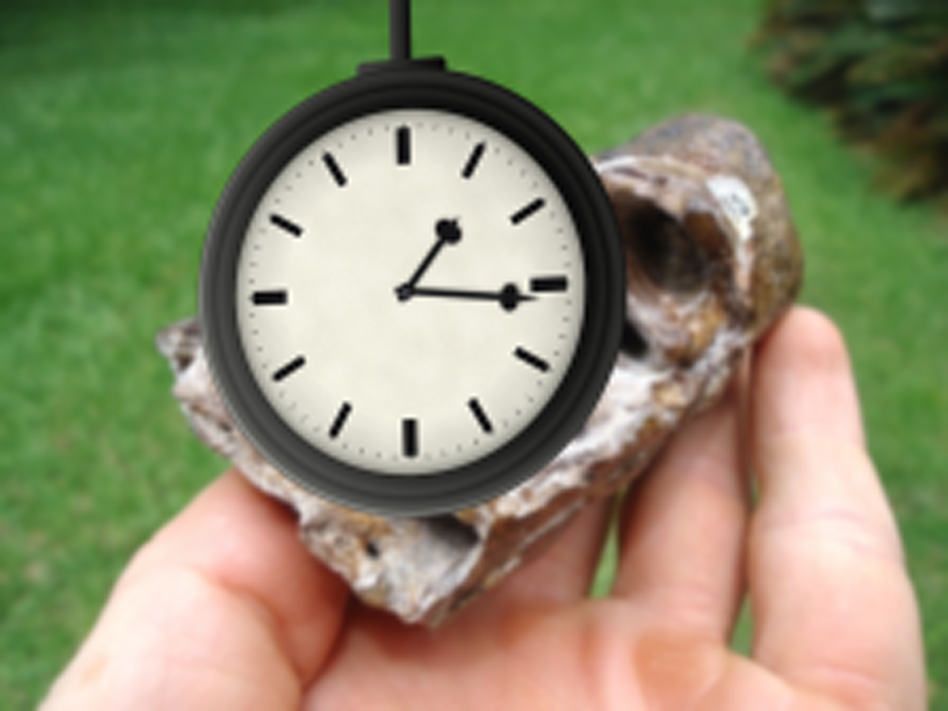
h=1 m=16
